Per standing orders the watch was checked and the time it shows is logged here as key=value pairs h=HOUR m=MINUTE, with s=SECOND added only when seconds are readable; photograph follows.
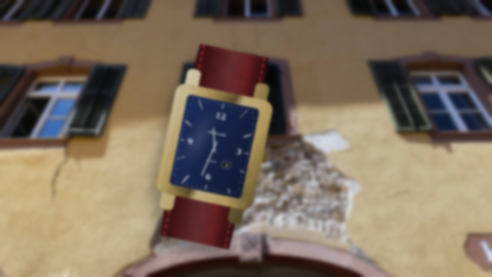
h=11 m=32
